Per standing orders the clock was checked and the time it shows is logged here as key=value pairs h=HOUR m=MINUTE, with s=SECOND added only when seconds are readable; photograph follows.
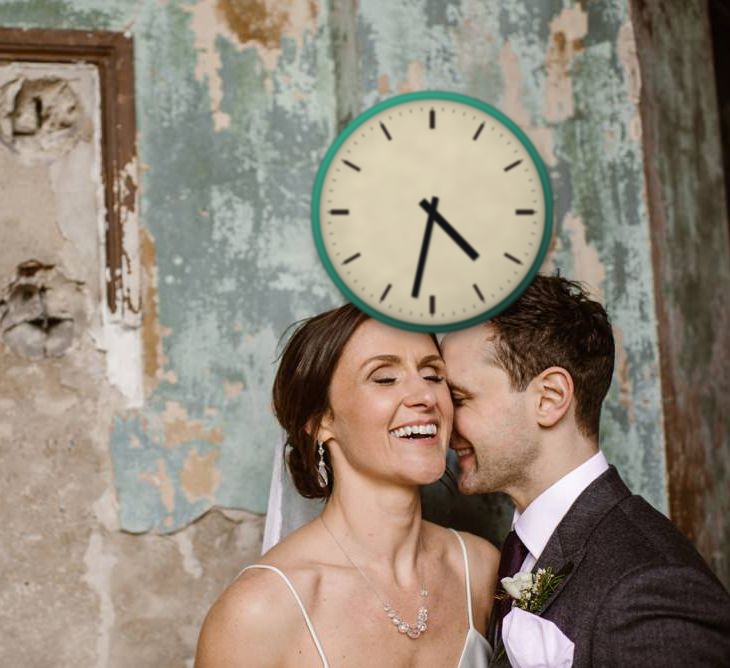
h=4 m=32
